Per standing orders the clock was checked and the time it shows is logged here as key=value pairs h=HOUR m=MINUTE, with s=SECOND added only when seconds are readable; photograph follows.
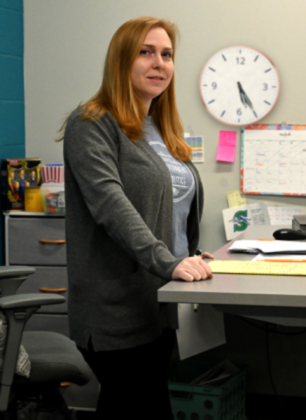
h=5 m=25
